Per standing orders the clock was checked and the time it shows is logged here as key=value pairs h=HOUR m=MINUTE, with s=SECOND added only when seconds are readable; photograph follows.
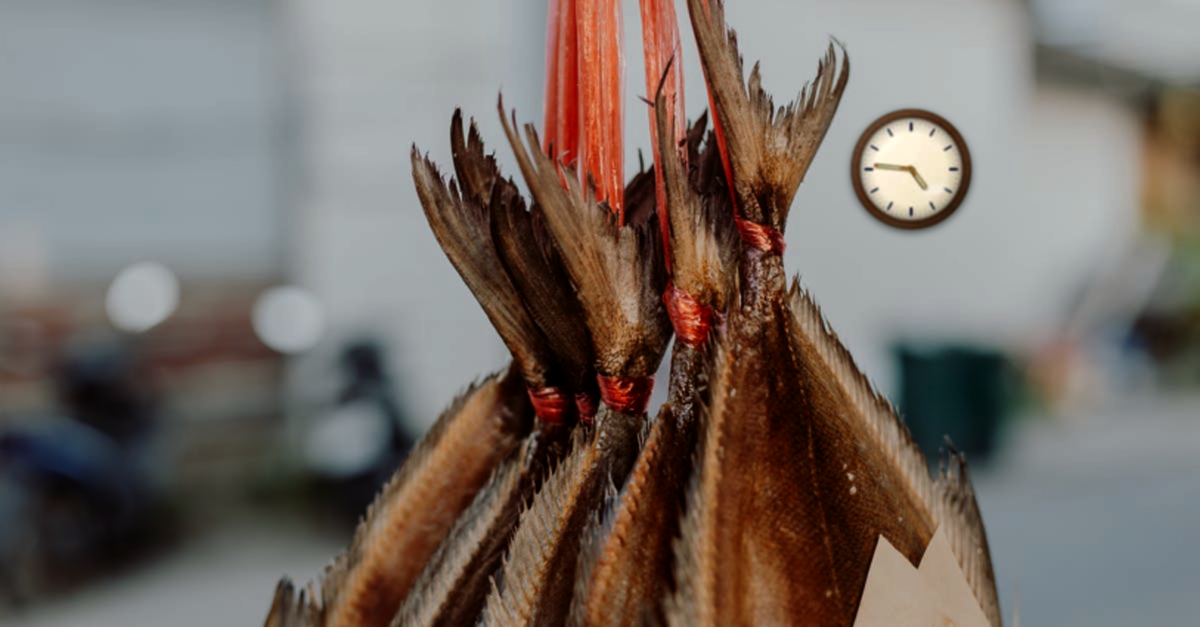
h=4 m=46
